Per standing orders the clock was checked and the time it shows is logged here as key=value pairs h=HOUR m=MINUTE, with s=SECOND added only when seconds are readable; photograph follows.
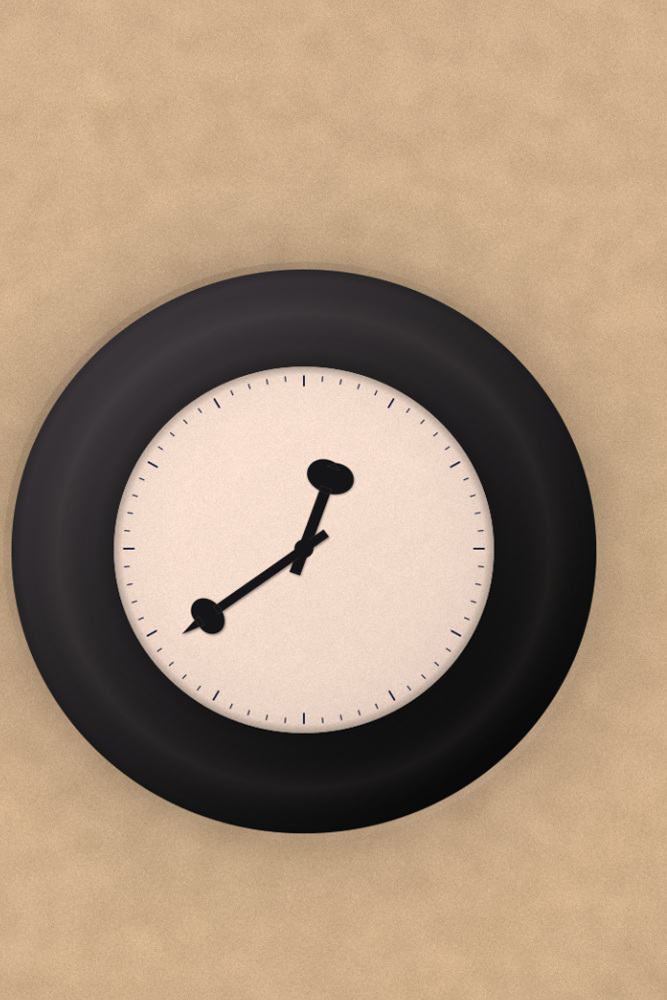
h=12 m=39
